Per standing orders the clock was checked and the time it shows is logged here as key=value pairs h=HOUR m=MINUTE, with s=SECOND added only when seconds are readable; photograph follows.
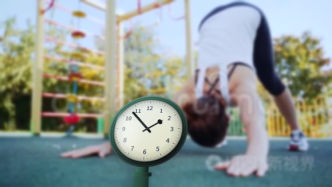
h=1 m=53
